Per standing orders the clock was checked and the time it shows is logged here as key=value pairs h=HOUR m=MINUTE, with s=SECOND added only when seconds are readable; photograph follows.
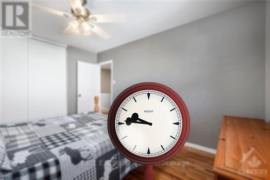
h=9 m=46
